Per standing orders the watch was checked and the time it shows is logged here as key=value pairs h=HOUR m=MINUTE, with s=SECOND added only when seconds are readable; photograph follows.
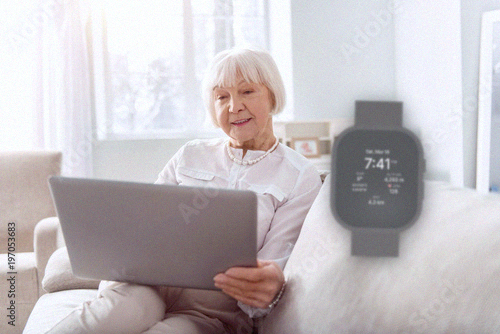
h=7 m=41
